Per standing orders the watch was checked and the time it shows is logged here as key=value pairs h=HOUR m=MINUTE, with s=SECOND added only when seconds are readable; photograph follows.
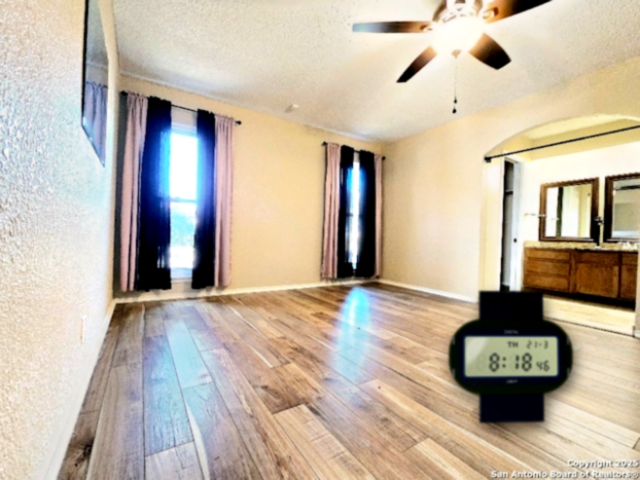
h=8 m=18 s=46
